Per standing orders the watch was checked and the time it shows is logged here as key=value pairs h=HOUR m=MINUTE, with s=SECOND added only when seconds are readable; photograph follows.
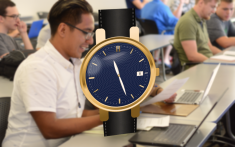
h=11 m=27
